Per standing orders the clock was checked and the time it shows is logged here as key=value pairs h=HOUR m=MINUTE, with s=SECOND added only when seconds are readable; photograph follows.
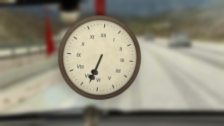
h=6 m=33
